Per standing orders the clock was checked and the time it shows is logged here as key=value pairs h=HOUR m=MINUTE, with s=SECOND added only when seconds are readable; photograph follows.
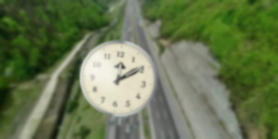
h=12 m=9
